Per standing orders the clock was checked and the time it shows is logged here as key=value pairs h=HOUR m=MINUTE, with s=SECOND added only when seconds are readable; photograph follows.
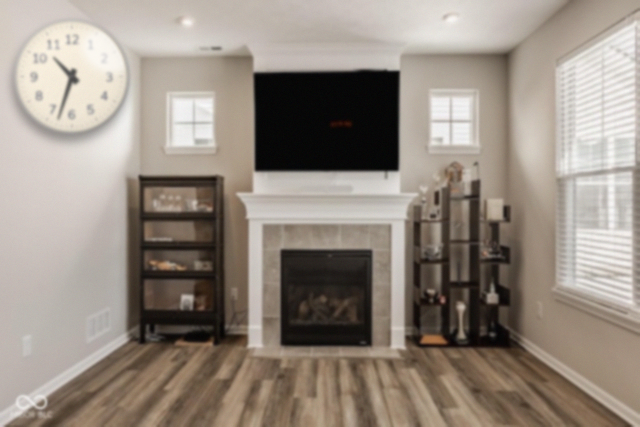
h=10 m=33
